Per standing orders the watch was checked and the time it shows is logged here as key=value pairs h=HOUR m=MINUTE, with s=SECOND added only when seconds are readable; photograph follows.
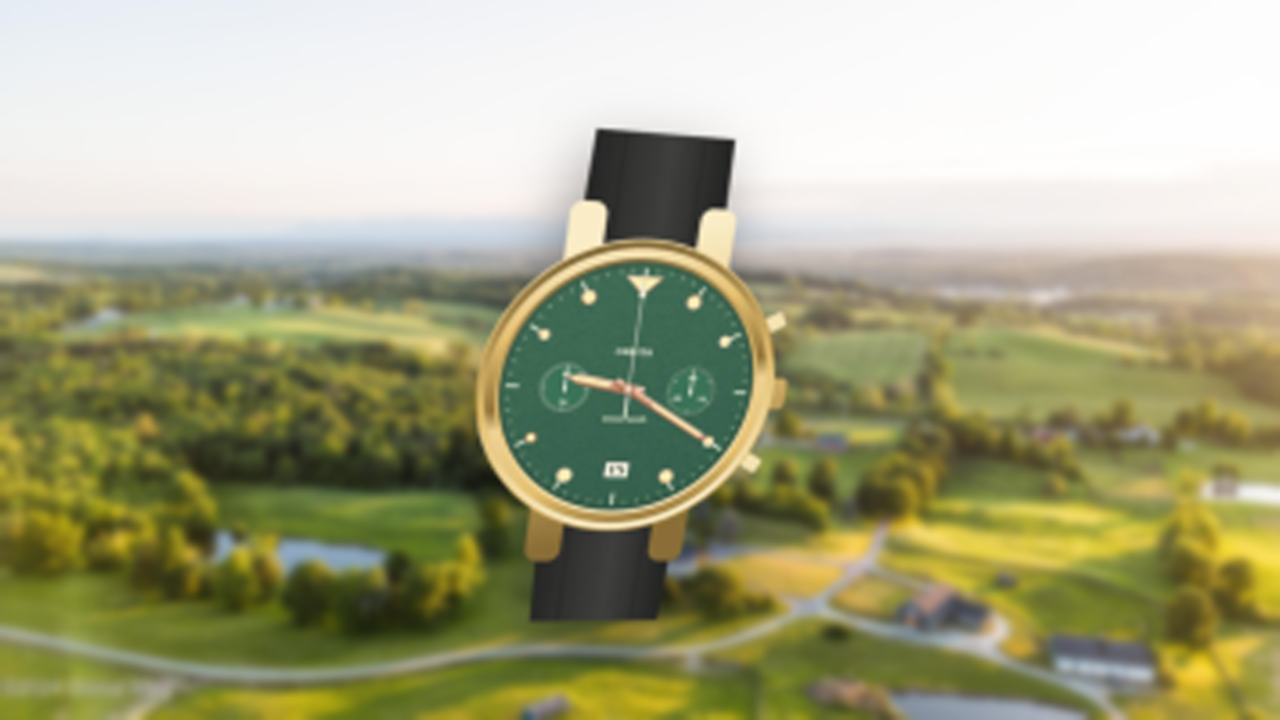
h=9 m=20
